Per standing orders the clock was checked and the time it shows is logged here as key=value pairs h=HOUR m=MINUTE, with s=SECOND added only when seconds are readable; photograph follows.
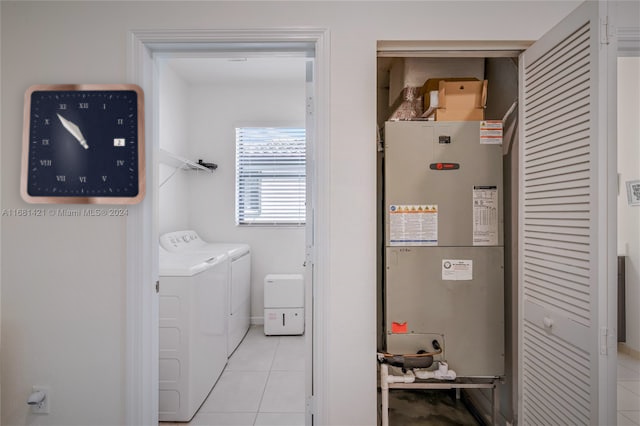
h=10 m=53
